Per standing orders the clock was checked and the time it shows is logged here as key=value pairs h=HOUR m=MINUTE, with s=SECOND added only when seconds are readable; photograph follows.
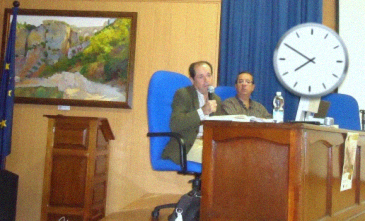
h=7 m=50
